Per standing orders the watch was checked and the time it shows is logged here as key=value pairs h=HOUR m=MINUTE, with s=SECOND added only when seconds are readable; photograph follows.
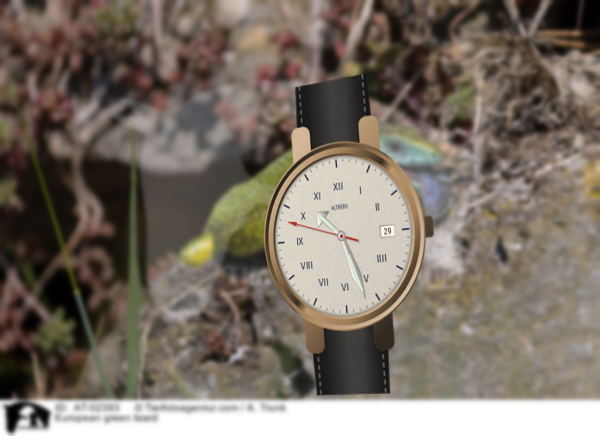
h=10 m=26 s=48
